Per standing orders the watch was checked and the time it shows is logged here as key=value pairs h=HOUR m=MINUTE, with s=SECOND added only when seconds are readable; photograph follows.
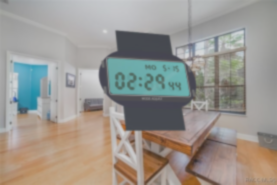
h=2 m=29 s=44
